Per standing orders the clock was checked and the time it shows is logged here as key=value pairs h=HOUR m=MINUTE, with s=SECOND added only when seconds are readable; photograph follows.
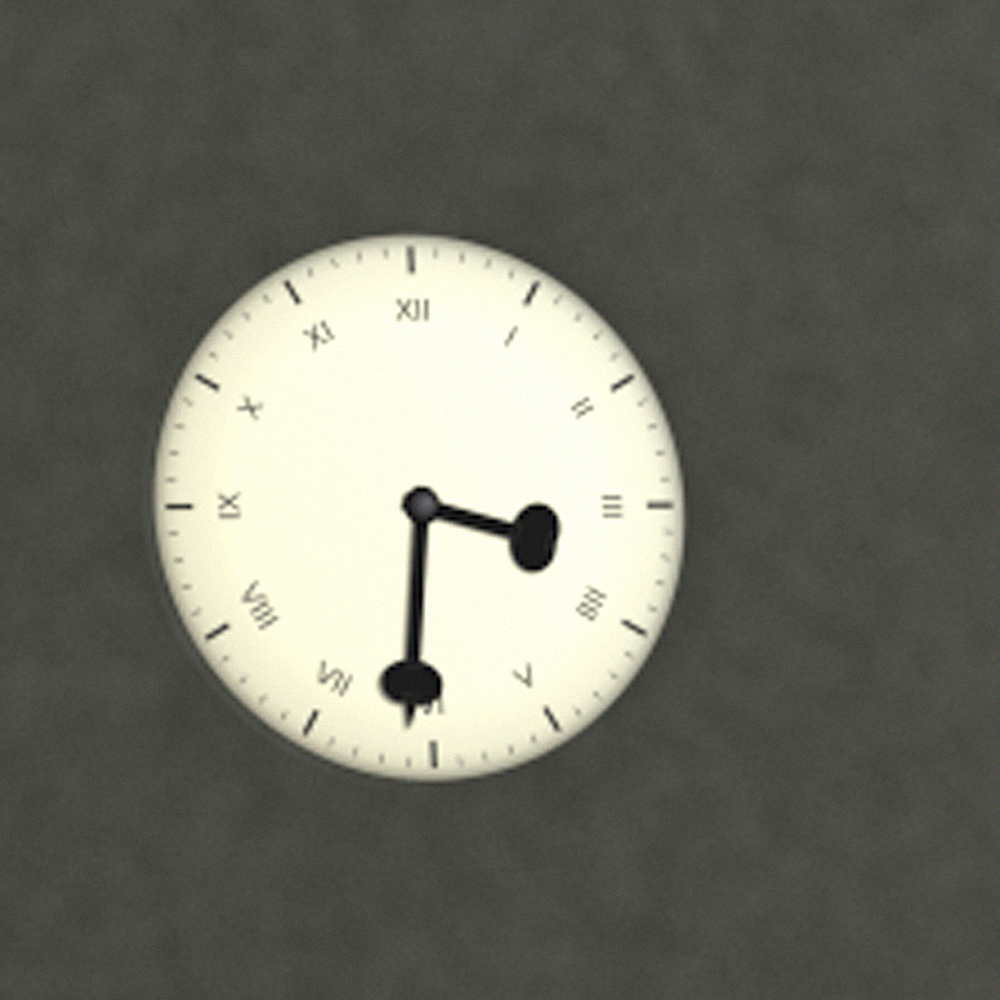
h=3 m=31
